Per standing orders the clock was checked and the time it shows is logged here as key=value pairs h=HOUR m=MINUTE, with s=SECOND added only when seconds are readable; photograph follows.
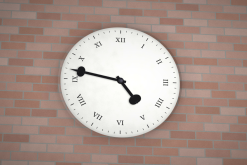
h=4 m=47
